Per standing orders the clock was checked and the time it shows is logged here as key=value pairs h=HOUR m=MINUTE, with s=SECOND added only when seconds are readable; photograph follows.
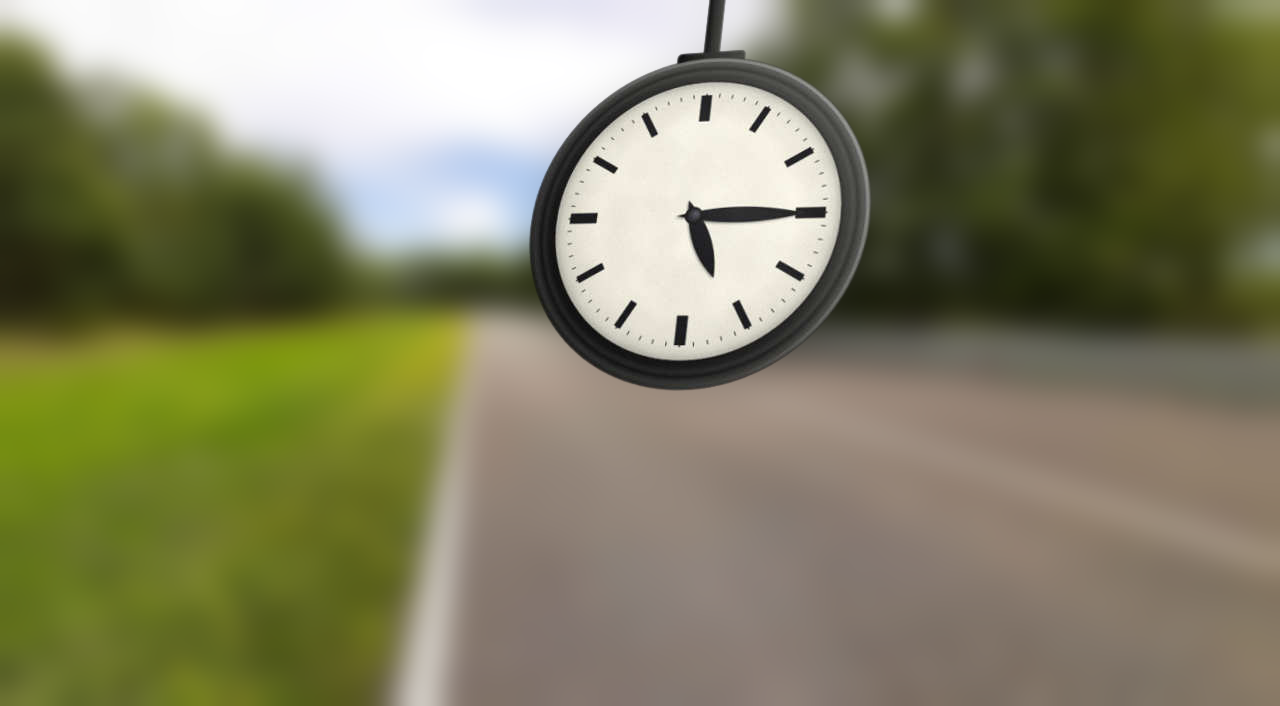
h=5 m=15
